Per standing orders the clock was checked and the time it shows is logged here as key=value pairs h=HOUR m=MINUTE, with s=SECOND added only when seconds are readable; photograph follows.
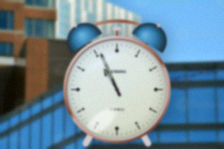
h=10 m=56
